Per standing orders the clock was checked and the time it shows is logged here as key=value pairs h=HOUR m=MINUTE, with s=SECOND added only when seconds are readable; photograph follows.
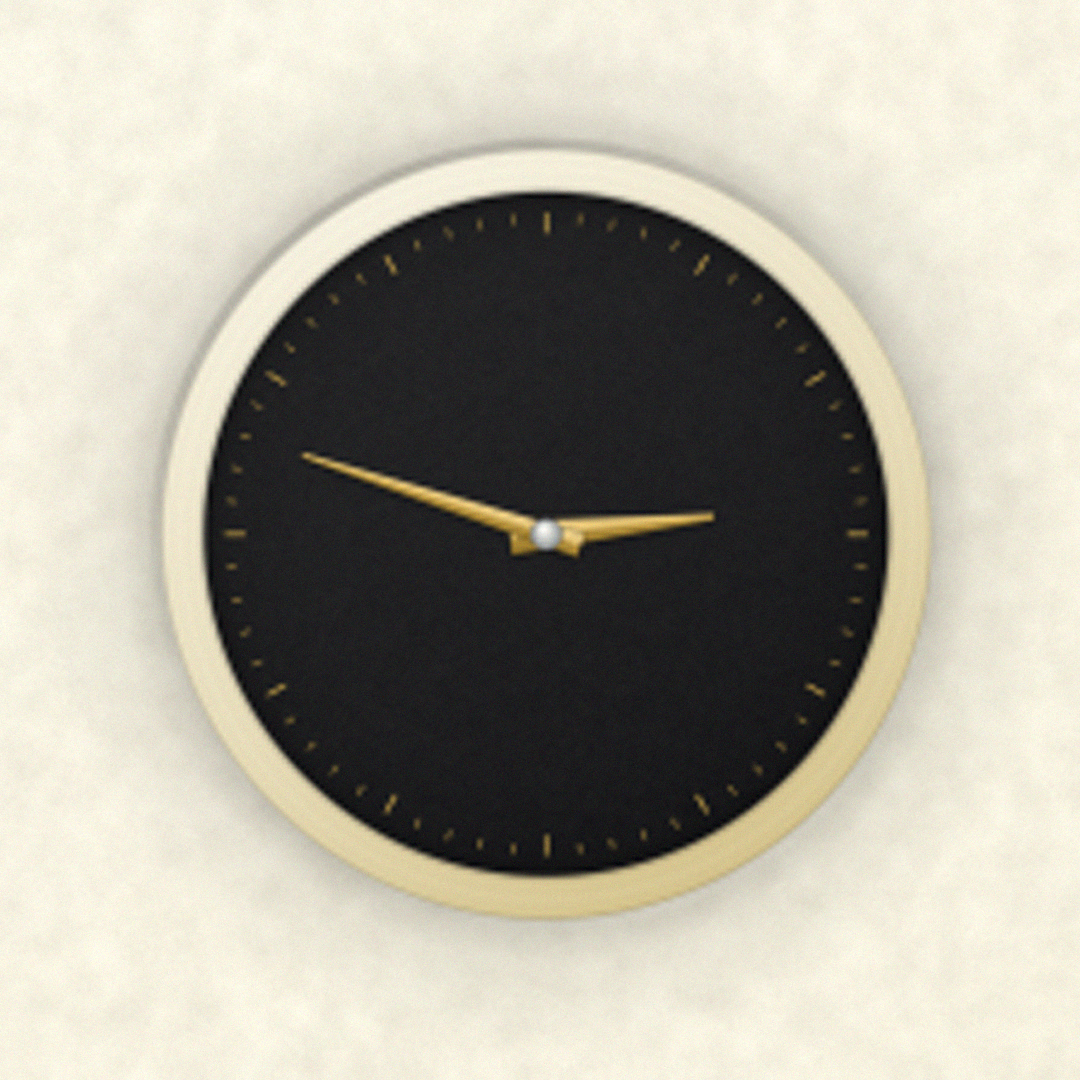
h=2 m=48
